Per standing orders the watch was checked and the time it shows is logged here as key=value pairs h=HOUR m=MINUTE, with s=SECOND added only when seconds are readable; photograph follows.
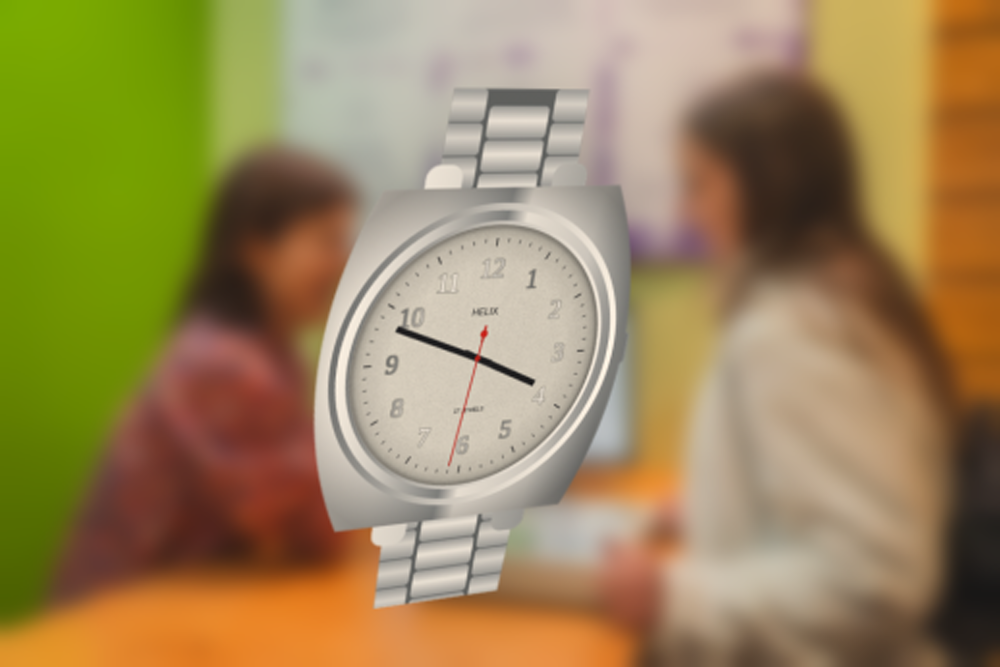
h=3 m=48 s=31
